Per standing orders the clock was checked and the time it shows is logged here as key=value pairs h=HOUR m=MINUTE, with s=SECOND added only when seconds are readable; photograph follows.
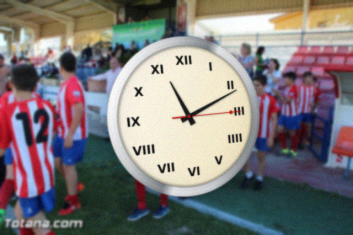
h=11 m=11 s=15
